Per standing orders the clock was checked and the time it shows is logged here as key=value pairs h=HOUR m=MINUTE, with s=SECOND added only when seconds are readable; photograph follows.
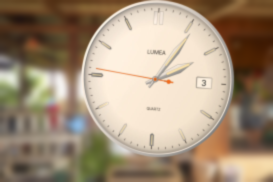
h=2 m=5 s=46
